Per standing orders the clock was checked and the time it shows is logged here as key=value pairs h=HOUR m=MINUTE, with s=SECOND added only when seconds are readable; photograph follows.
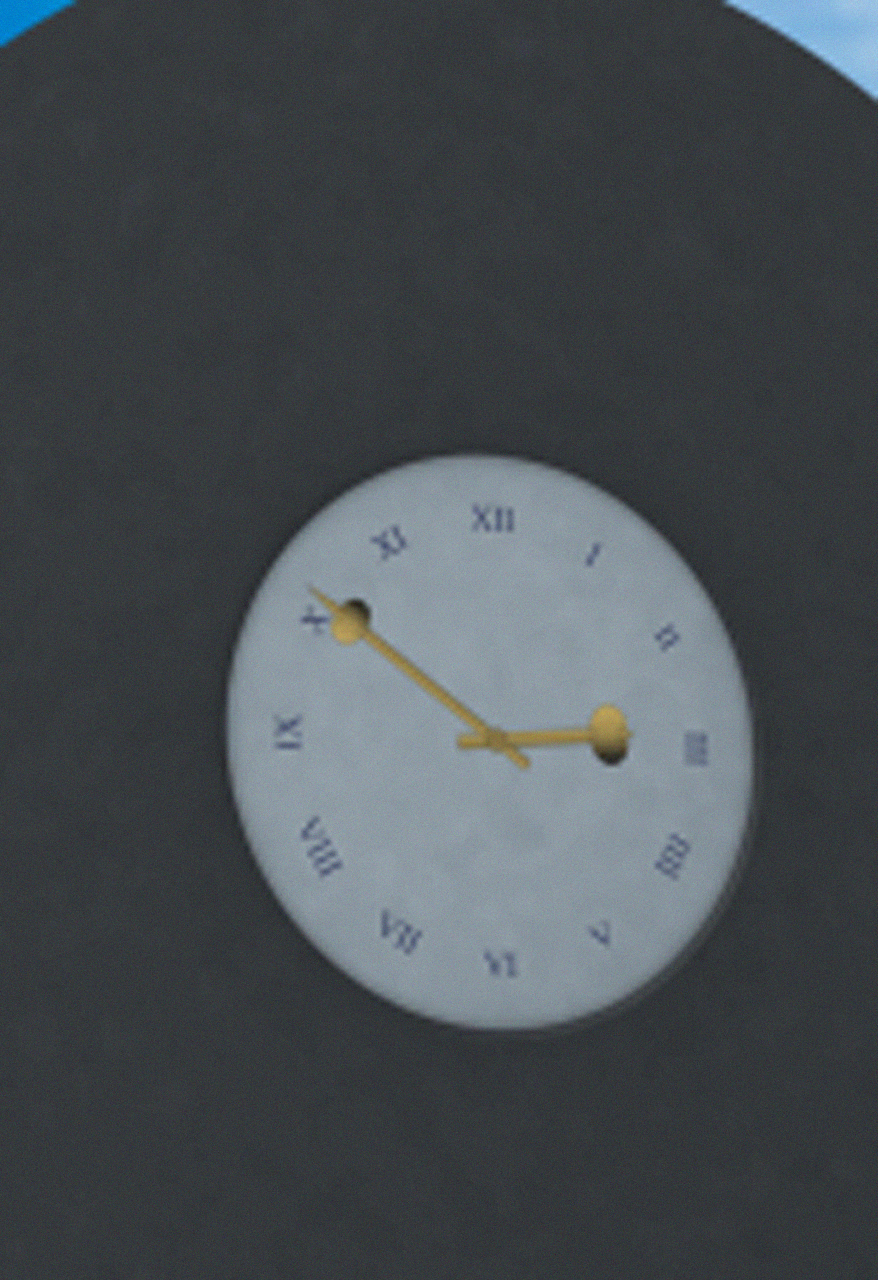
h=2 m=51
